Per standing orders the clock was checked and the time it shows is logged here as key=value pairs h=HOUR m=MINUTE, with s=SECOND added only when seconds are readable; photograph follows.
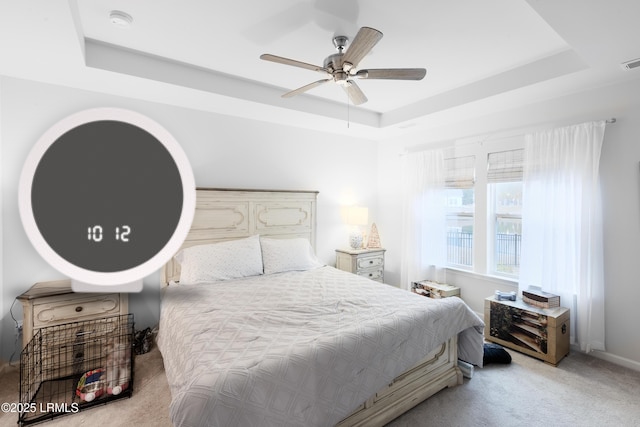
h=10 m=12
